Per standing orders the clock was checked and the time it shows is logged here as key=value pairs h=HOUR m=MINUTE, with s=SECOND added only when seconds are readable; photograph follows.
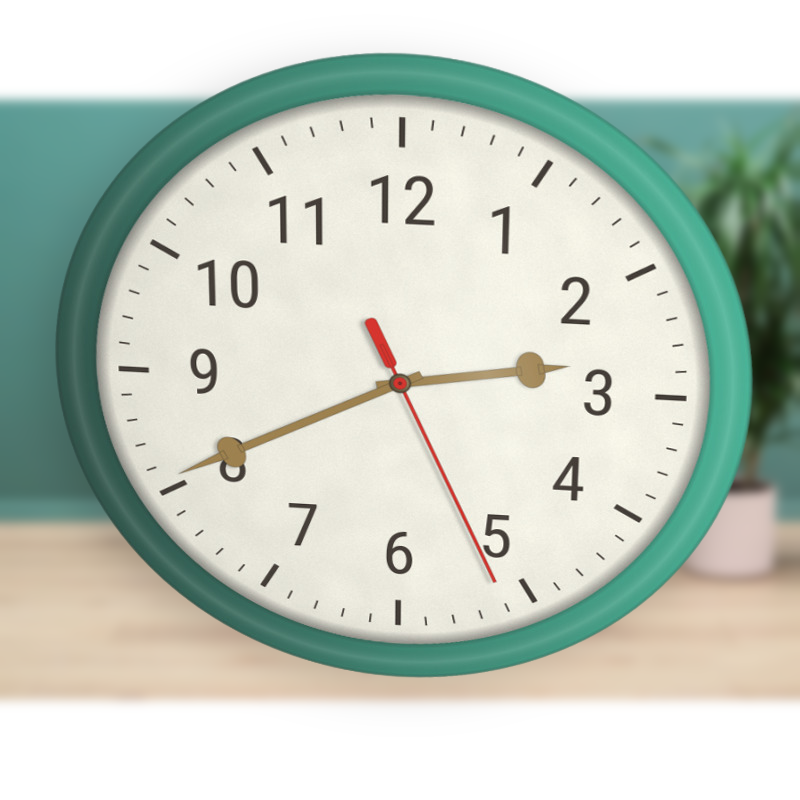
h=2 m=40 s=26
